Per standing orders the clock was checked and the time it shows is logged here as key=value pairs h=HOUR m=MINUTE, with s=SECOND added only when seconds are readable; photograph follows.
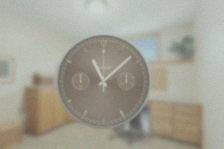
h=11 m=8
